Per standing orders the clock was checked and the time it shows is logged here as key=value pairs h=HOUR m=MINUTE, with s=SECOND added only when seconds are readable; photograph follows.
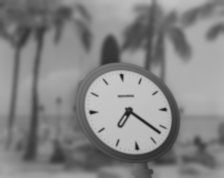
h=7 m=22
